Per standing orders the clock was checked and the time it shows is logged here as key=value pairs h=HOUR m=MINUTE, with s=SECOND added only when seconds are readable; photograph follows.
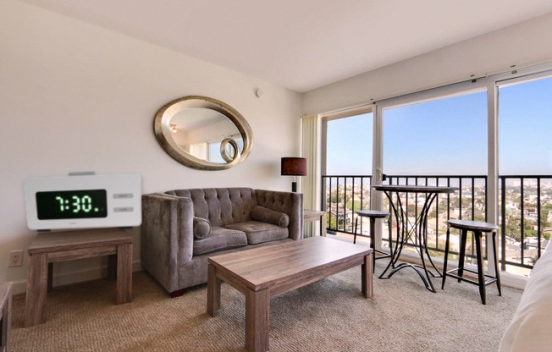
h=7 m=30
